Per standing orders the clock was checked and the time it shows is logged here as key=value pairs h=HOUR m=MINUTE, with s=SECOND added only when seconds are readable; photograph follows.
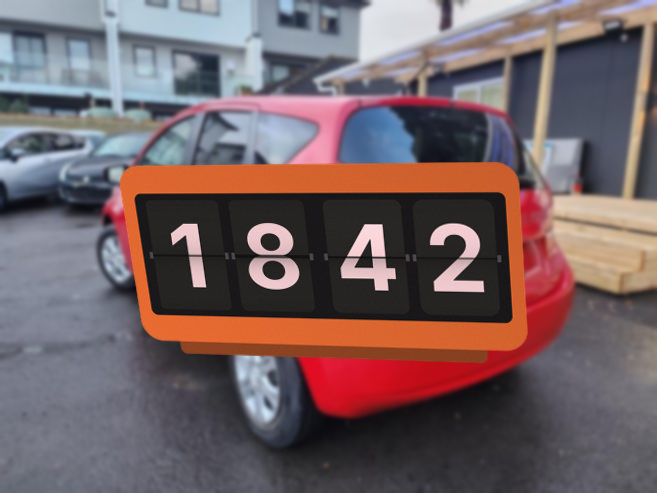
h=18 m=42
